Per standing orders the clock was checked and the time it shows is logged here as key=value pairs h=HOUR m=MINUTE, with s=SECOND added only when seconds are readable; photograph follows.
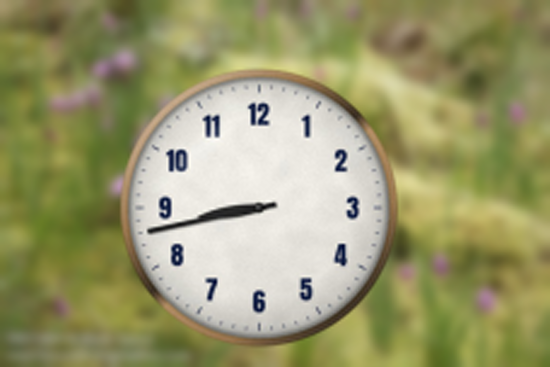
h=8 m=43
